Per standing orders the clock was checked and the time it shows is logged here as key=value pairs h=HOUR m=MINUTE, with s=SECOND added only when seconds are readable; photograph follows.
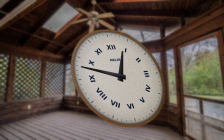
h=12 m=48
